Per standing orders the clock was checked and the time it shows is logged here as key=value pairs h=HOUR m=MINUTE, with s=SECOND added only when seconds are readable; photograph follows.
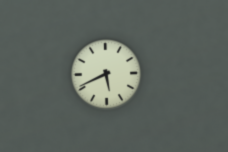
h=5 m=41
